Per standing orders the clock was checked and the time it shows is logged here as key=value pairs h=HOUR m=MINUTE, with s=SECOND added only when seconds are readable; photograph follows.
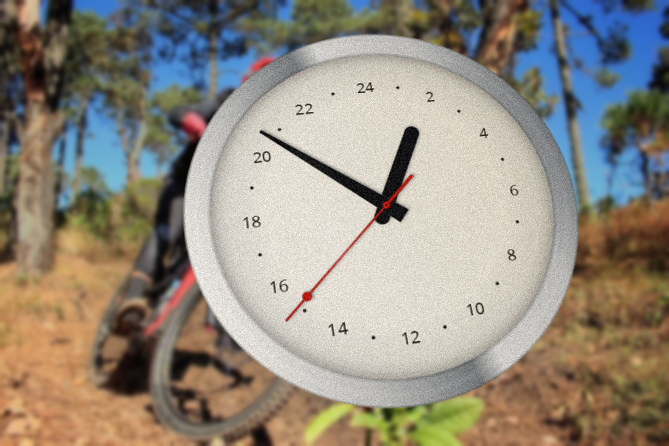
h=1 m=51 s=38
